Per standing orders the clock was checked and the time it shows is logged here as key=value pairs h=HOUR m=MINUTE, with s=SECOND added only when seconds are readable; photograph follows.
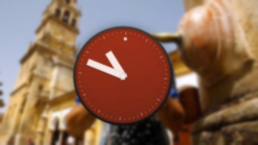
h=10 m=48
